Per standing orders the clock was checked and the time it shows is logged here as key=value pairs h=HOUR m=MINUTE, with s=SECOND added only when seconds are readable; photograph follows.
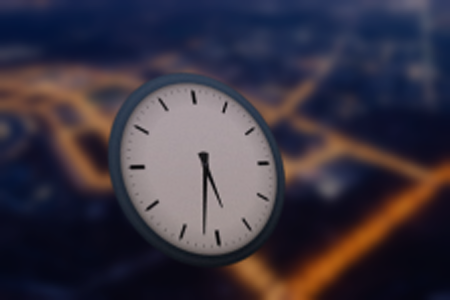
h=5 m=32
